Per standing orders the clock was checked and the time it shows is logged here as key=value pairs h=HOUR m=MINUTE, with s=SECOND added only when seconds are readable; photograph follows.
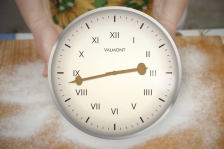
h=2 m=43
